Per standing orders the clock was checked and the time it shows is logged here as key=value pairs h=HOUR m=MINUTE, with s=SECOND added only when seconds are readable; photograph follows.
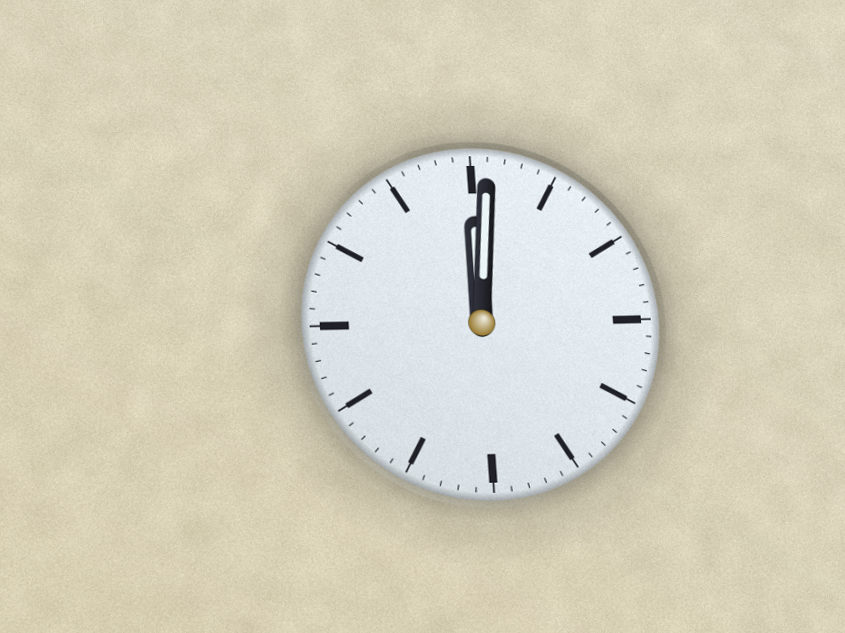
h=12 m=1
